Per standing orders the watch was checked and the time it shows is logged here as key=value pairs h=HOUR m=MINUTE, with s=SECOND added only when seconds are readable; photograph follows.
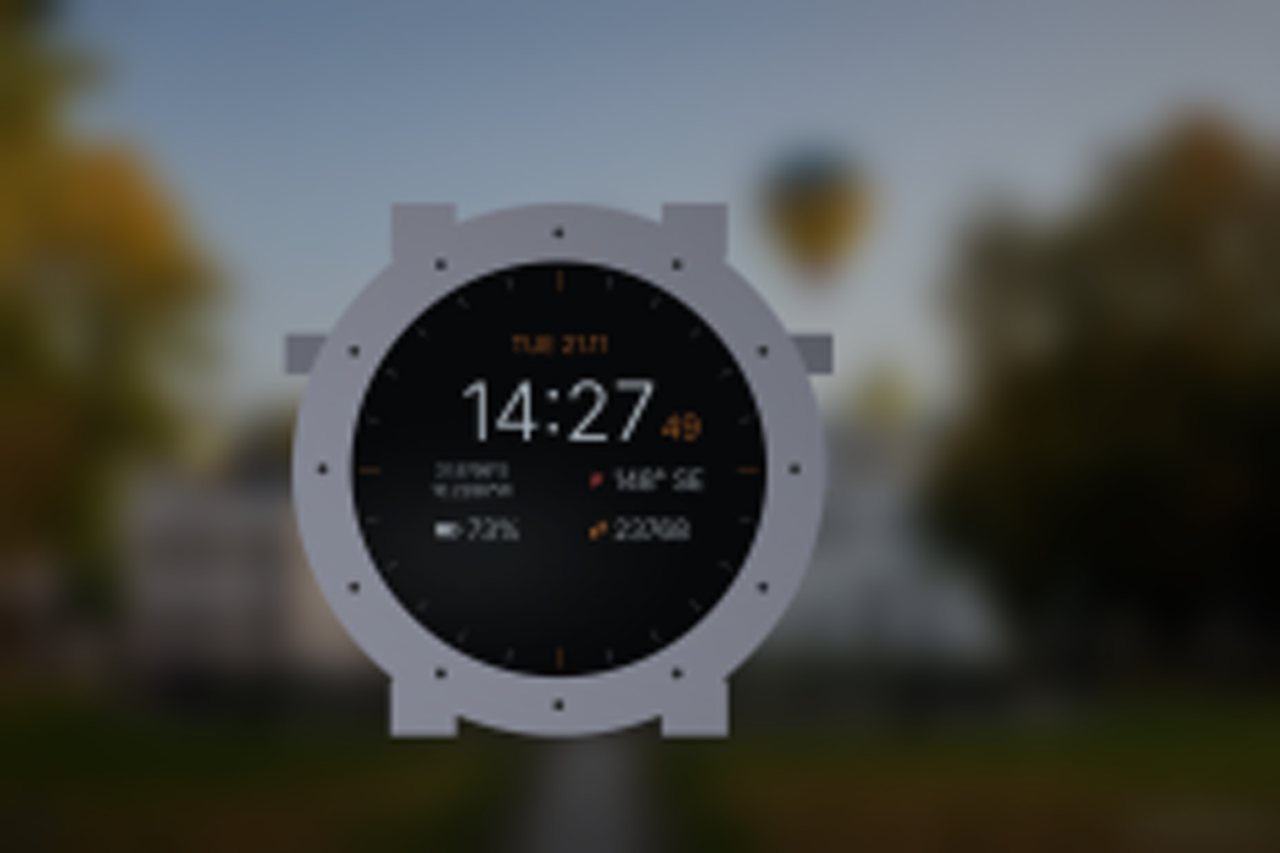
h=14 m=27
